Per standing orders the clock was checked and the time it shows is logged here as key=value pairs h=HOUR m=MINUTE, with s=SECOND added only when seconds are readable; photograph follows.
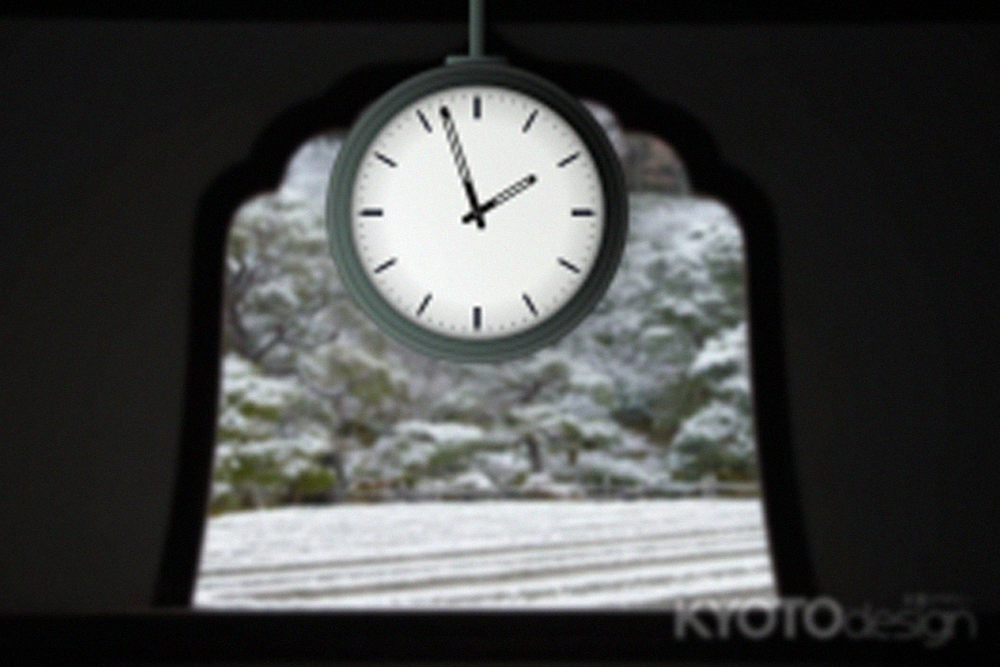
h=1 m=57
